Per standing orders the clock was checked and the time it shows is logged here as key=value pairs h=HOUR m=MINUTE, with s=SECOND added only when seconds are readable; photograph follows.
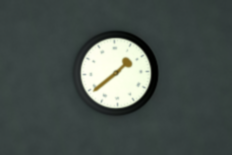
h=1 m=39
